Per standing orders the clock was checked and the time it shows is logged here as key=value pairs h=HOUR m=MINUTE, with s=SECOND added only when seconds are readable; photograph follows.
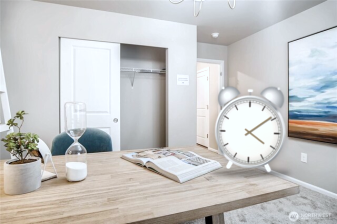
h=4 m=9
